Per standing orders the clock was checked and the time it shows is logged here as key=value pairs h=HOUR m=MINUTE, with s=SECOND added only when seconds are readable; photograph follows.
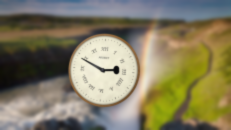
h=2 m=49
